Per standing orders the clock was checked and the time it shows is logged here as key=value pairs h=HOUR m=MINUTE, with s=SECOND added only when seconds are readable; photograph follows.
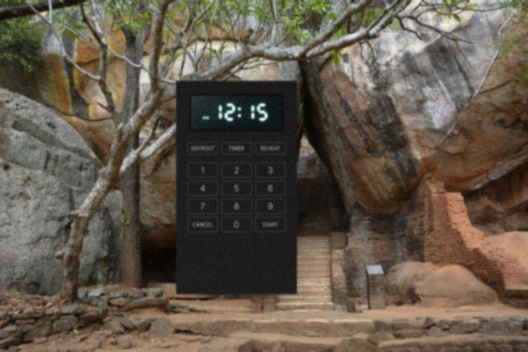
h=12 m=15
